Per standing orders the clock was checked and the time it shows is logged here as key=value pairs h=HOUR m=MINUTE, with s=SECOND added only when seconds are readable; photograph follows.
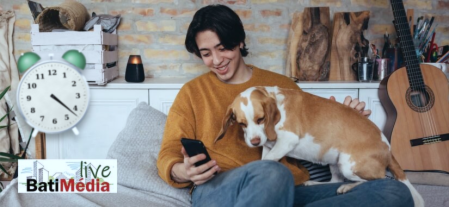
h=4 m=22
